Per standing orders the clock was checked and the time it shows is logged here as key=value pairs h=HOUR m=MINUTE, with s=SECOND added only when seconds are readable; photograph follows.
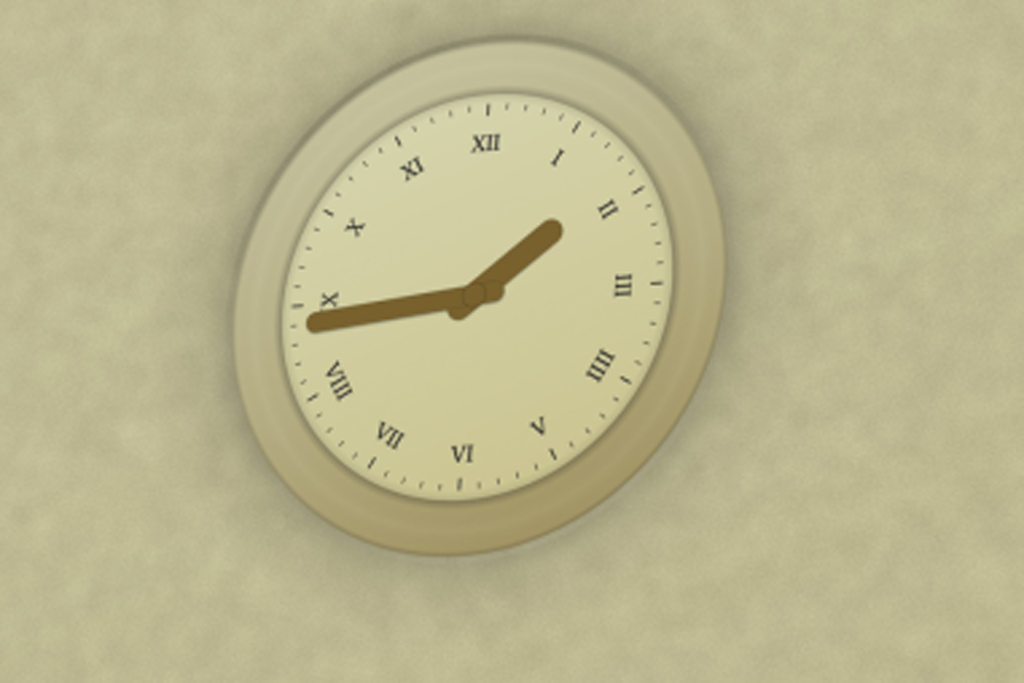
h=1 m=44
